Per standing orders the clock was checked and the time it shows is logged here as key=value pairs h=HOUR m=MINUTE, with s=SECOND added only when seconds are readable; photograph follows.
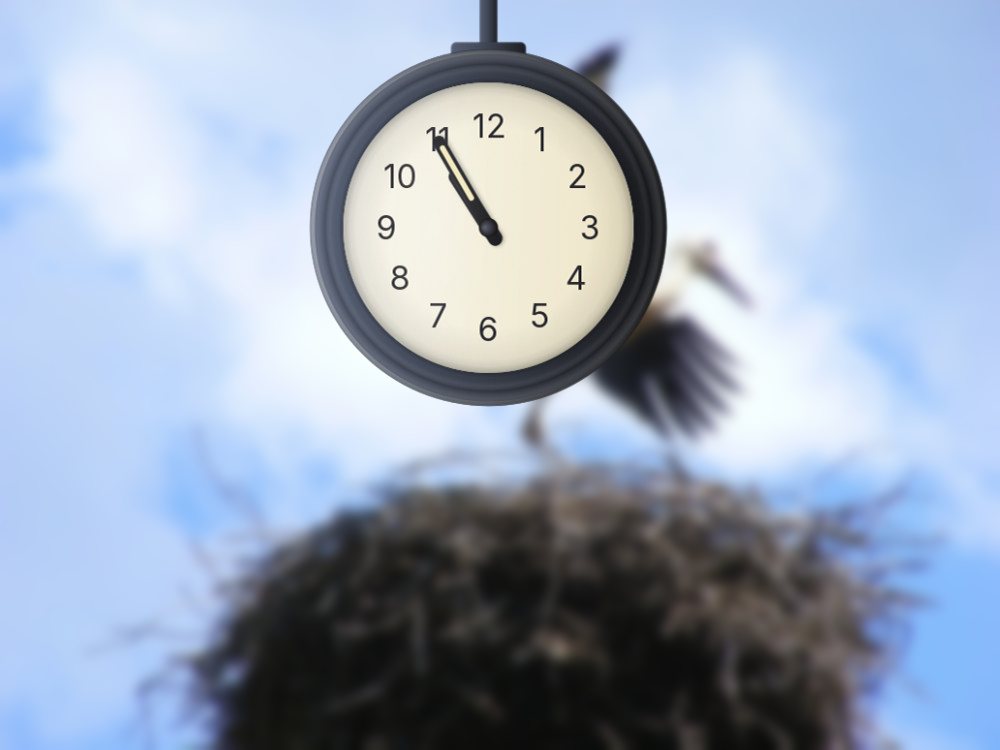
h=10 m=55
